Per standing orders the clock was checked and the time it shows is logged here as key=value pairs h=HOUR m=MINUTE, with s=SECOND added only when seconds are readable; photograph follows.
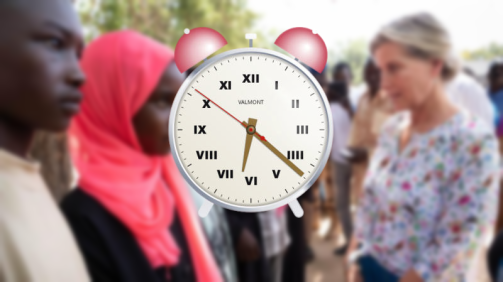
h=6 m=21 s=51
